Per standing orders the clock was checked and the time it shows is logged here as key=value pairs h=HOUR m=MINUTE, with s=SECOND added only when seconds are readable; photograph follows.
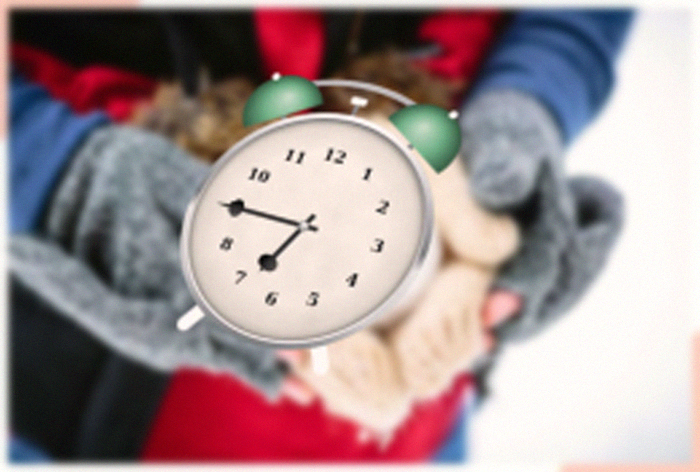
h=6 m=45
